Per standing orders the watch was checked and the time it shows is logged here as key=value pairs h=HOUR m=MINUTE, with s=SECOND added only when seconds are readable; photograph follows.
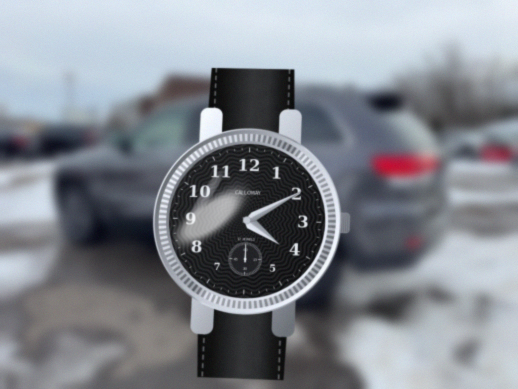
h=4 m=10
